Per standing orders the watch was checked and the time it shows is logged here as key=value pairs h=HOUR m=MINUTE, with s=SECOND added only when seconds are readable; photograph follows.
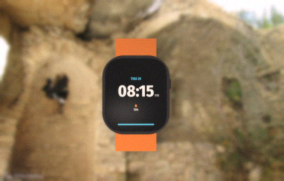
h=8 m=15
